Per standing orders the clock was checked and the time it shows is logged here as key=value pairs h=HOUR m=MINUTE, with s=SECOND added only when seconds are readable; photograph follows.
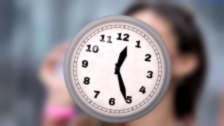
h=12 m=26
